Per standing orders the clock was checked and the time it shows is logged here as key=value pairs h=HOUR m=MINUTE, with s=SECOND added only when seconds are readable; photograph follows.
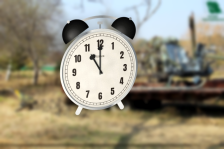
h=11 m=0
